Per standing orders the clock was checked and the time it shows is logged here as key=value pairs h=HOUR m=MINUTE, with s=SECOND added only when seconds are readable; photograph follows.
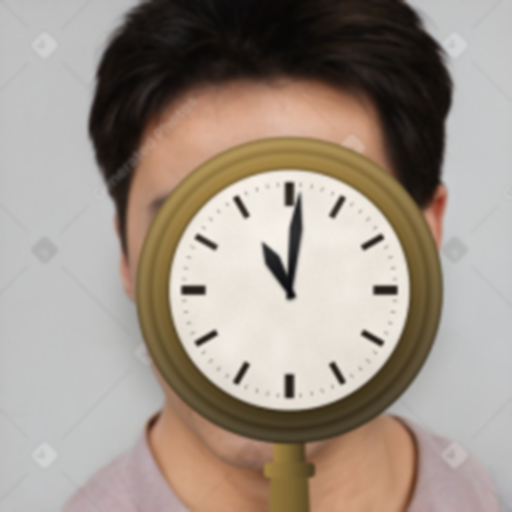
h=11 m=1
